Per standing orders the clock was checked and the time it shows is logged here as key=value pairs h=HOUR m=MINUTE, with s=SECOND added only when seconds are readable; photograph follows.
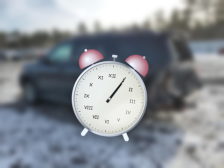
h=1 m=5
